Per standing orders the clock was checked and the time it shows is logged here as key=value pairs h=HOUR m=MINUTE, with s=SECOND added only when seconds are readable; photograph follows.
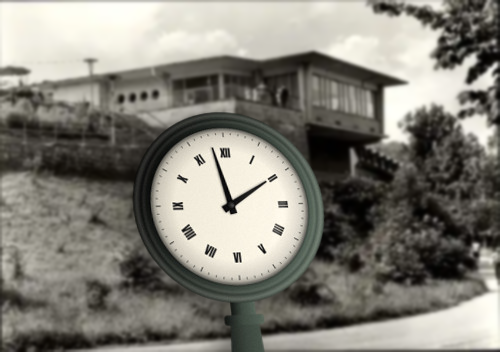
h=1 m=58
